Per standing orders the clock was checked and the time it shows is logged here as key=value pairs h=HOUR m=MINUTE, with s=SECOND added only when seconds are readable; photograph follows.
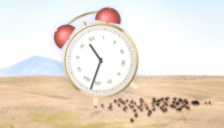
h=11 m=37
